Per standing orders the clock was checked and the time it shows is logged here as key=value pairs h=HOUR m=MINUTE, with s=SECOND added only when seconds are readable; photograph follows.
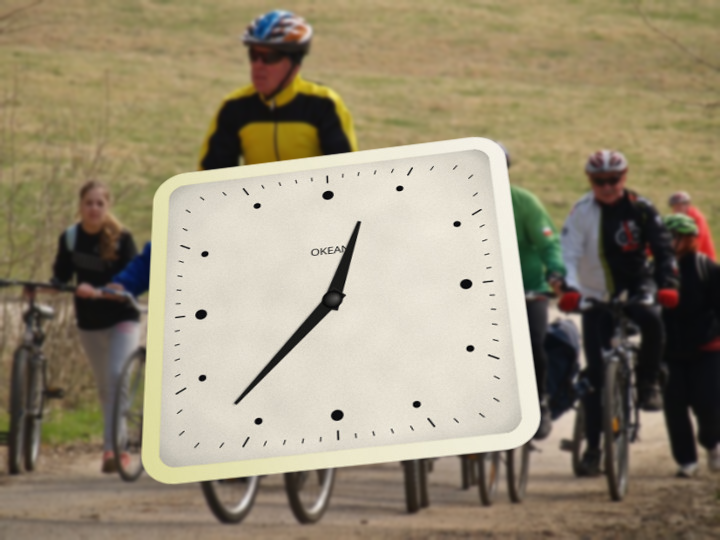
h=12 m=37
